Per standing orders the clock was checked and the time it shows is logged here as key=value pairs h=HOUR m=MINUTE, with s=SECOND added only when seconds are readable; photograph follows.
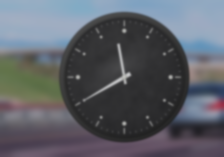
h=11 m=40
